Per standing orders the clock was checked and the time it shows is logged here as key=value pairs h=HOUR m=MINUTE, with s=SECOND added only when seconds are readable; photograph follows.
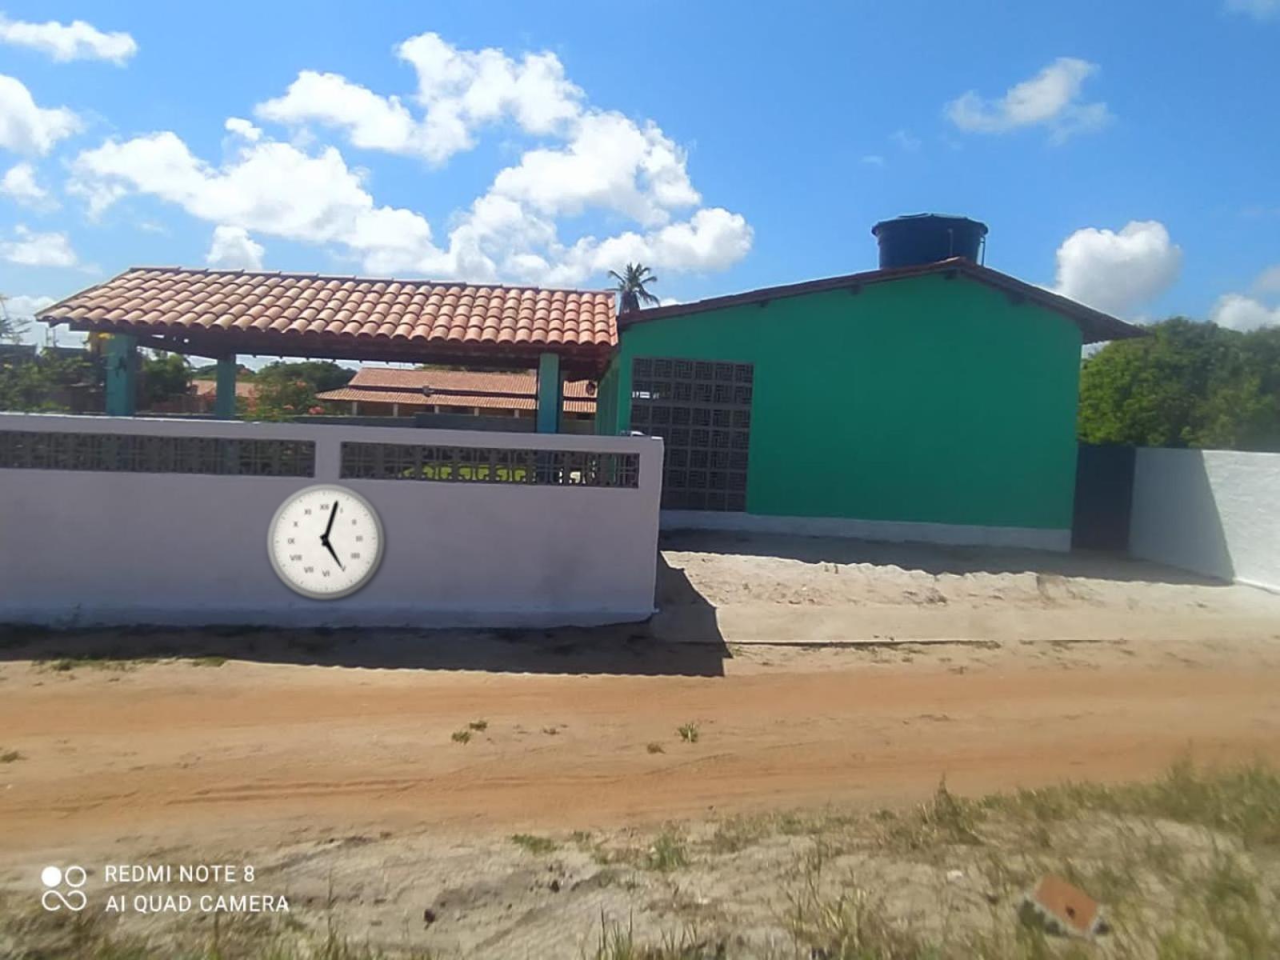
h=5 m=3
